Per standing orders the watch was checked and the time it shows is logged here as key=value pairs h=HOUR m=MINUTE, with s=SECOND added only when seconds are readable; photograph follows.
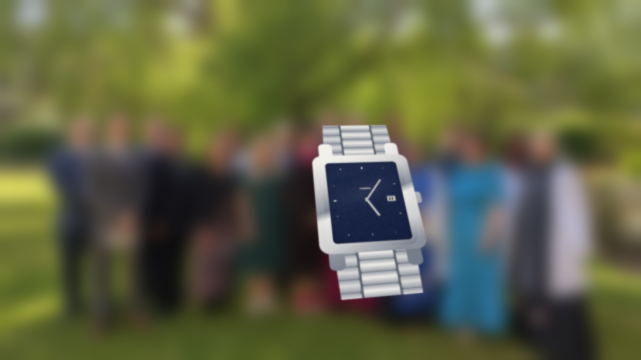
h=5 m=6
